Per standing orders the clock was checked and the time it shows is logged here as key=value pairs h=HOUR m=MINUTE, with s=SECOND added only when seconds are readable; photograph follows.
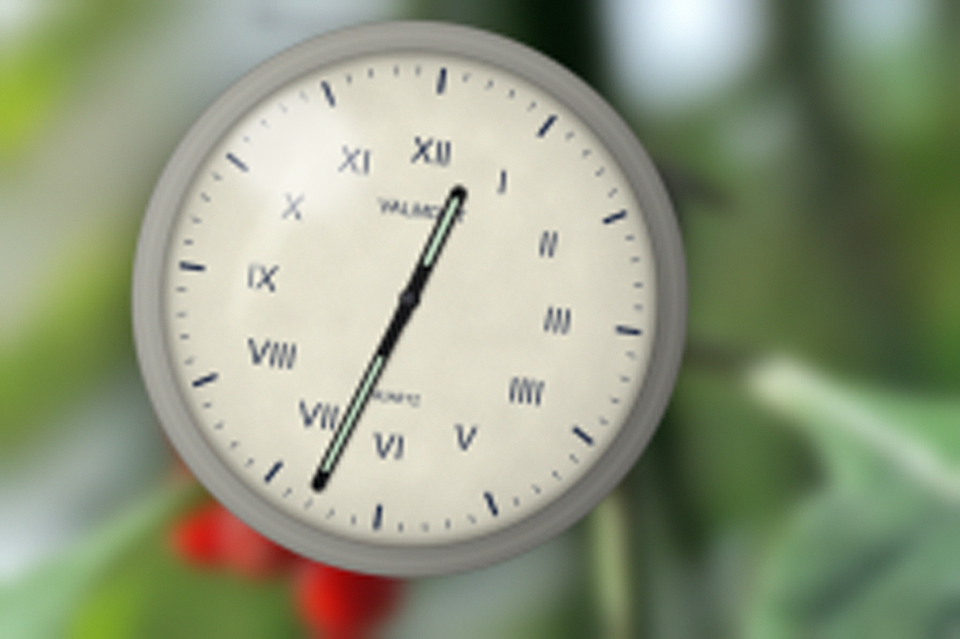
h=12 m=33
